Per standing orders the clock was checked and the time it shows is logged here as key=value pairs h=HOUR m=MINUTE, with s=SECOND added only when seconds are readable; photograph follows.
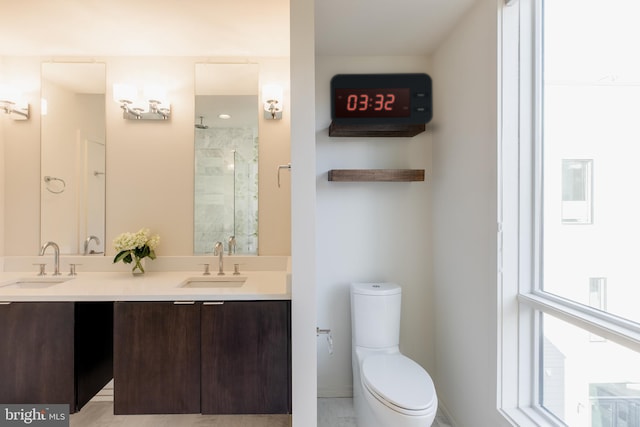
h=3 m=32
